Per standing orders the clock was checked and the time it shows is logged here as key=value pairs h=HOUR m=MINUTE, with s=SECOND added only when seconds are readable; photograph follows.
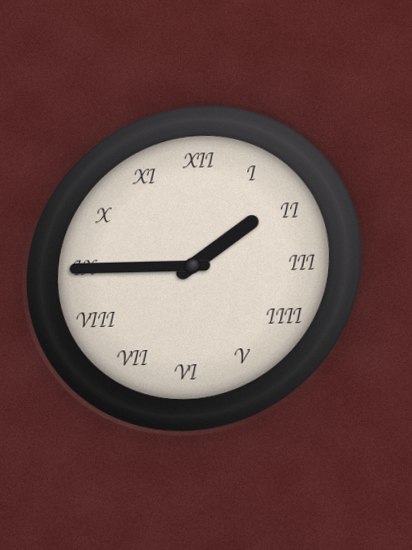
h=1 m=45
